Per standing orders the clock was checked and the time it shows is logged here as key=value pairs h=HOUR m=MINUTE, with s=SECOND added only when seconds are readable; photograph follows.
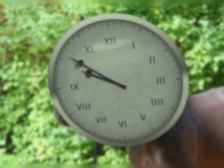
h=9 m=51
